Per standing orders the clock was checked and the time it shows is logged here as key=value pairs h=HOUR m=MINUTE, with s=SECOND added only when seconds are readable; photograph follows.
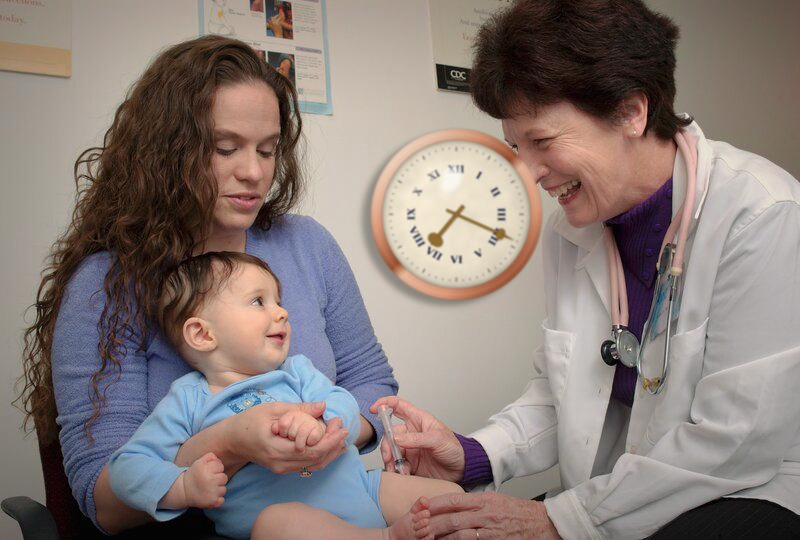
h=7 m=19
